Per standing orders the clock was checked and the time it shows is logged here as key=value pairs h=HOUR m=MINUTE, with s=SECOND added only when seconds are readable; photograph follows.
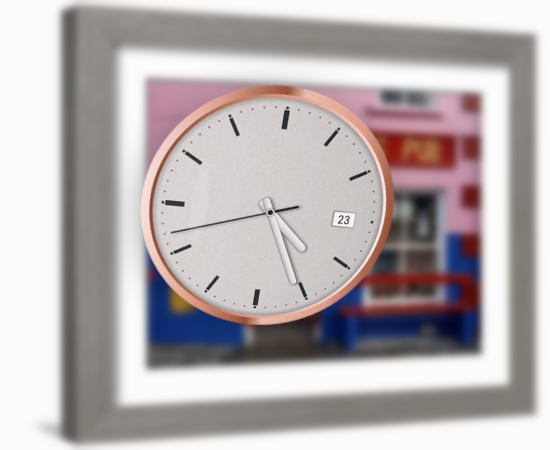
h=4 m=25 s=42
